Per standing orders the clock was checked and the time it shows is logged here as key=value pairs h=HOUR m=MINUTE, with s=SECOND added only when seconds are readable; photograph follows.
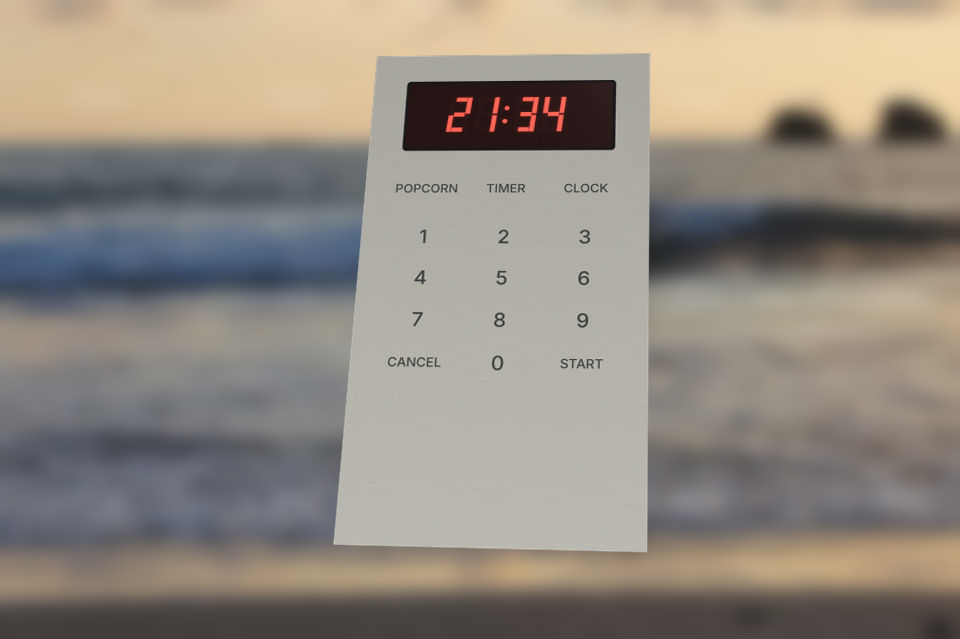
h=21 m=34
